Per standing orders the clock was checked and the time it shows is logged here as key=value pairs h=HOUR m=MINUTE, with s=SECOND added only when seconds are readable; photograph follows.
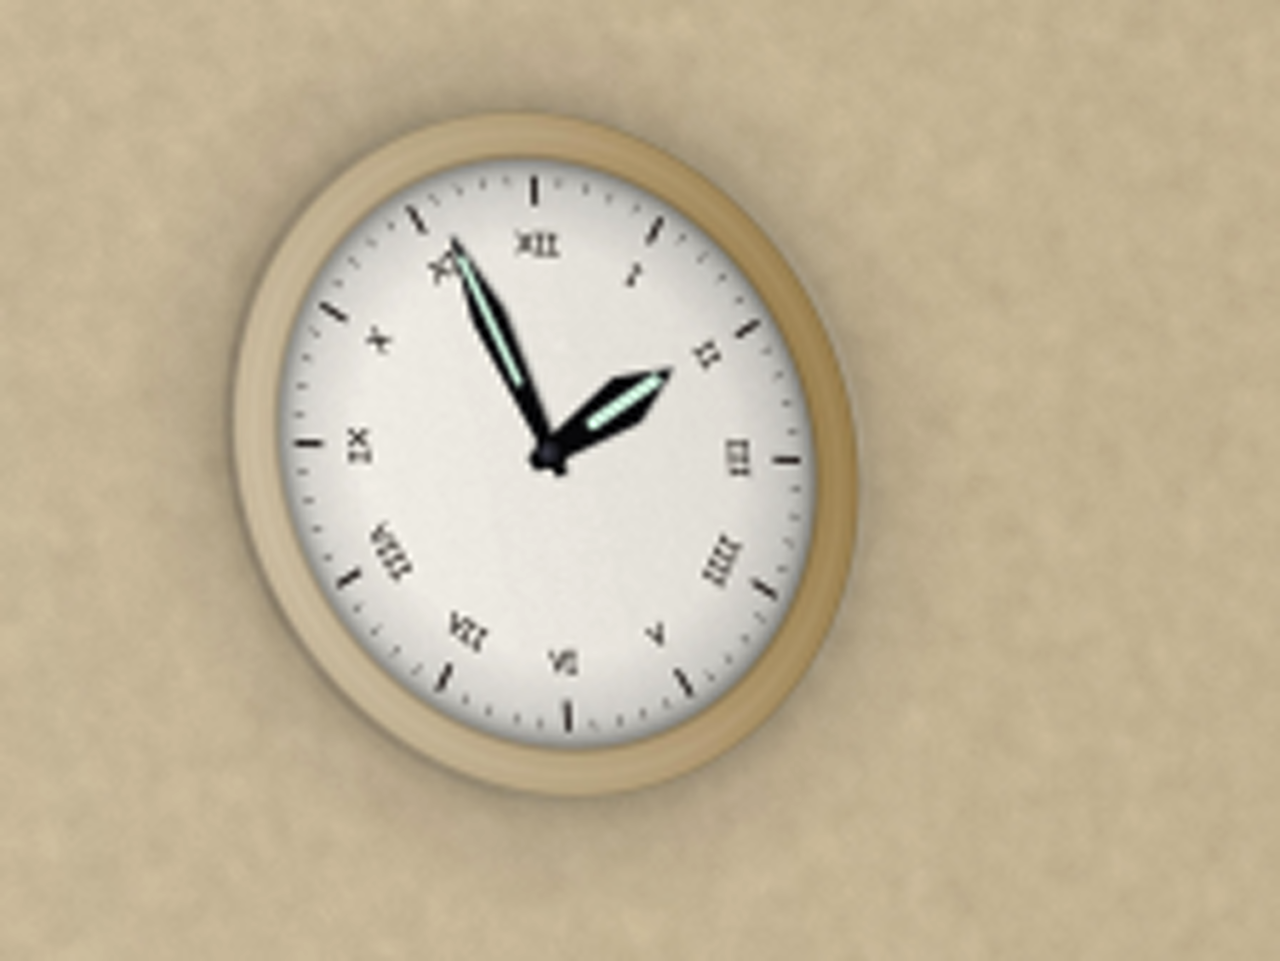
h=1 m=56
